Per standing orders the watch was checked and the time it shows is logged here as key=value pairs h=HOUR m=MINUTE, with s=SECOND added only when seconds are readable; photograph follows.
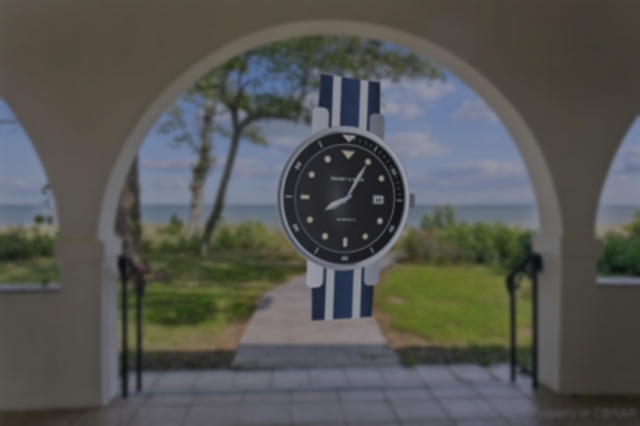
h=8 m=5
